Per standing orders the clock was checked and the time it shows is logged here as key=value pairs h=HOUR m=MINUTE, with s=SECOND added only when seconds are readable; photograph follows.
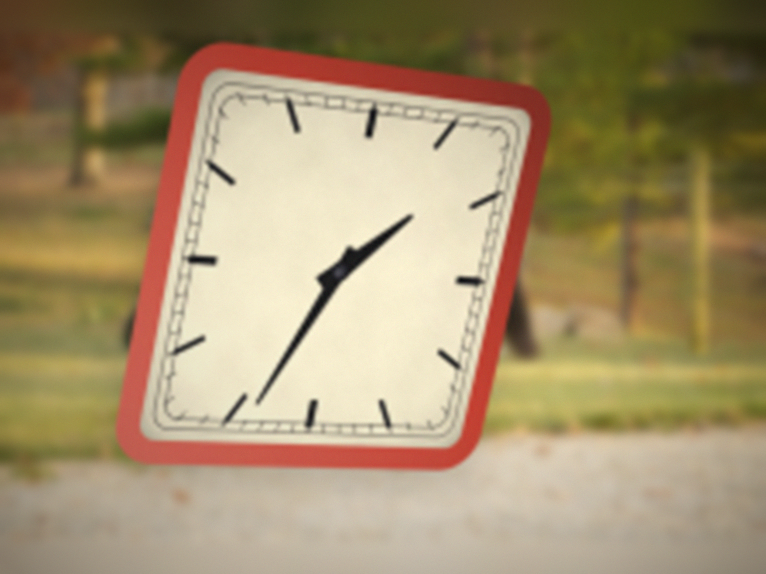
h=1 m=34
